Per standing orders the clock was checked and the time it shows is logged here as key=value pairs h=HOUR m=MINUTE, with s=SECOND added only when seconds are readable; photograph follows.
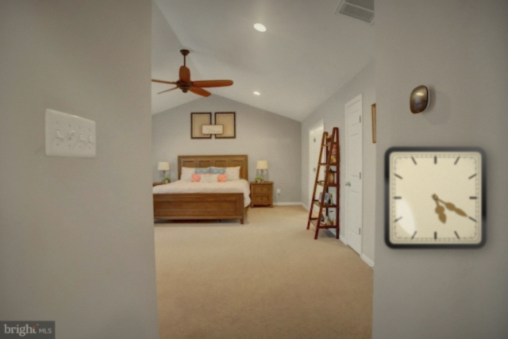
h=5 m=20
